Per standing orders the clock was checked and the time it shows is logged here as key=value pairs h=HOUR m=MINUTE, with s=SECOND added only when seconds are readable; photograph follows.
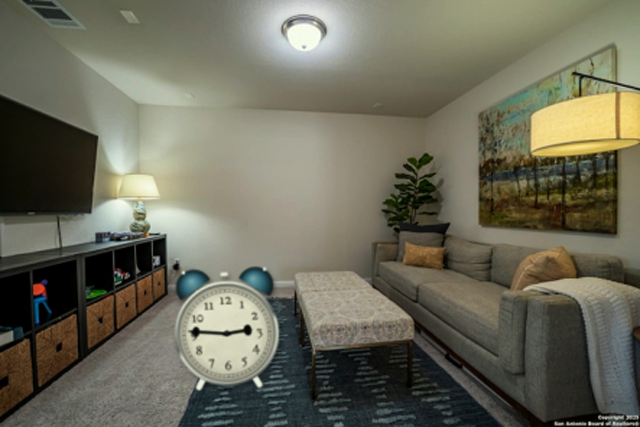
h=2 m=46
